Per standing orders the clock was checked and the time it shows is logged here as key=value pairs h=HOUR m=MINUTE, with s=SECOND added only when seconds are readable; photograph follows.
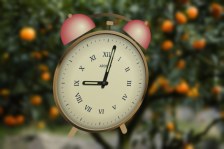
h=9 m=2
